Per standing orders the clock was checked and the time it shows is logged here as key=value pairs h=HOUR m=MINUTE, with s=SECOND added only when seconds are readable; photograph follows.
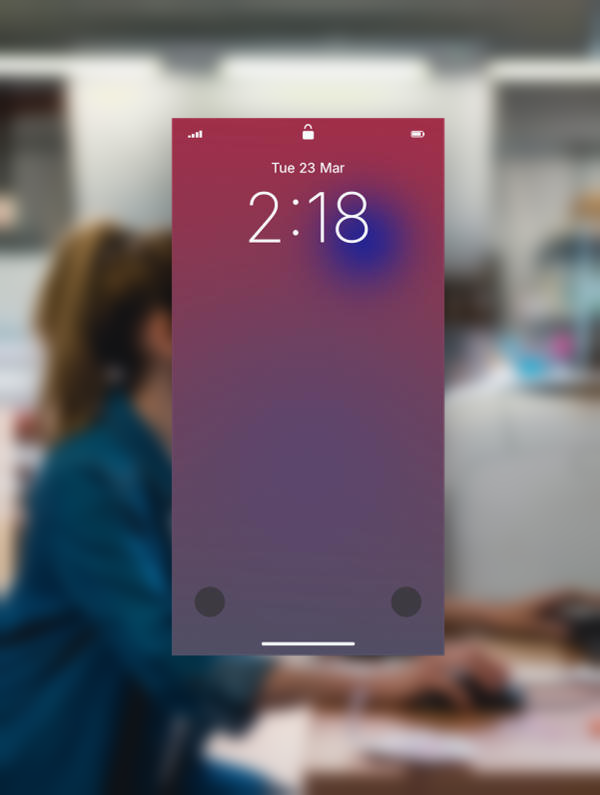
h=2 m=18
